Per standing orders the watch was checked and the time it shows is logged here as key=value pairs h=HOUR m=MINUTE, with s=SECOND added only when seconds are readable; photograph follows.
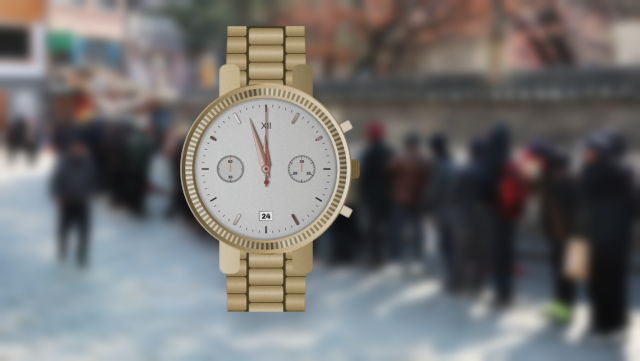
h=11 m=57
